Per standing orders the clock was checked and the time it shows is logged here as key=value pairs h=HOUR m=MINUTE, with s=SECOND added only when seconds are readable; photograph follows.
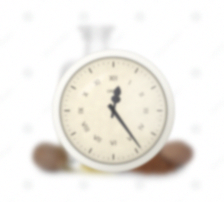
h=12 m=24
